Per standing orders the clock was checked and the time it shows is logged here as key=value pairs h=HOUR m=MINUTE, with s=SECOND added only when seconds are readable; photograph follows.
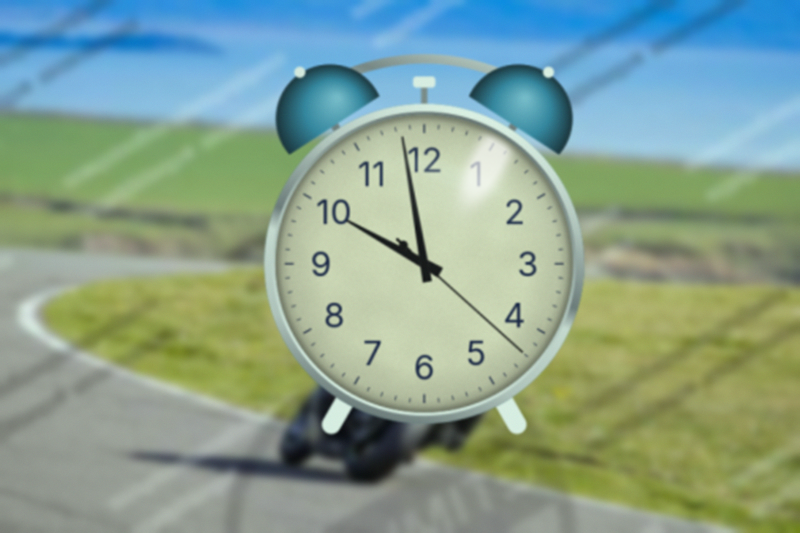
h=9 m=58 s=22
